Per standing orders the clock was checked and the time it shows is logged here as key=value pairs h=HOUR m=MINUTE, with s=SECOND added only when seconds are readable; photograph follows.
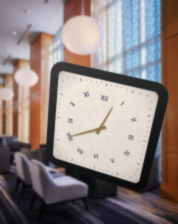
h=12 m=40
